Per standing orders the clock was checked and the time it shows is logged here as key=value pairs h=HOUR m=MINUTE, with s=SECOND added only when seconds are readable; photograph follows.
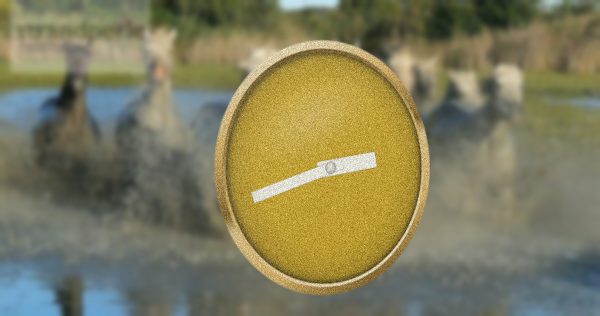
h=2 m=42
